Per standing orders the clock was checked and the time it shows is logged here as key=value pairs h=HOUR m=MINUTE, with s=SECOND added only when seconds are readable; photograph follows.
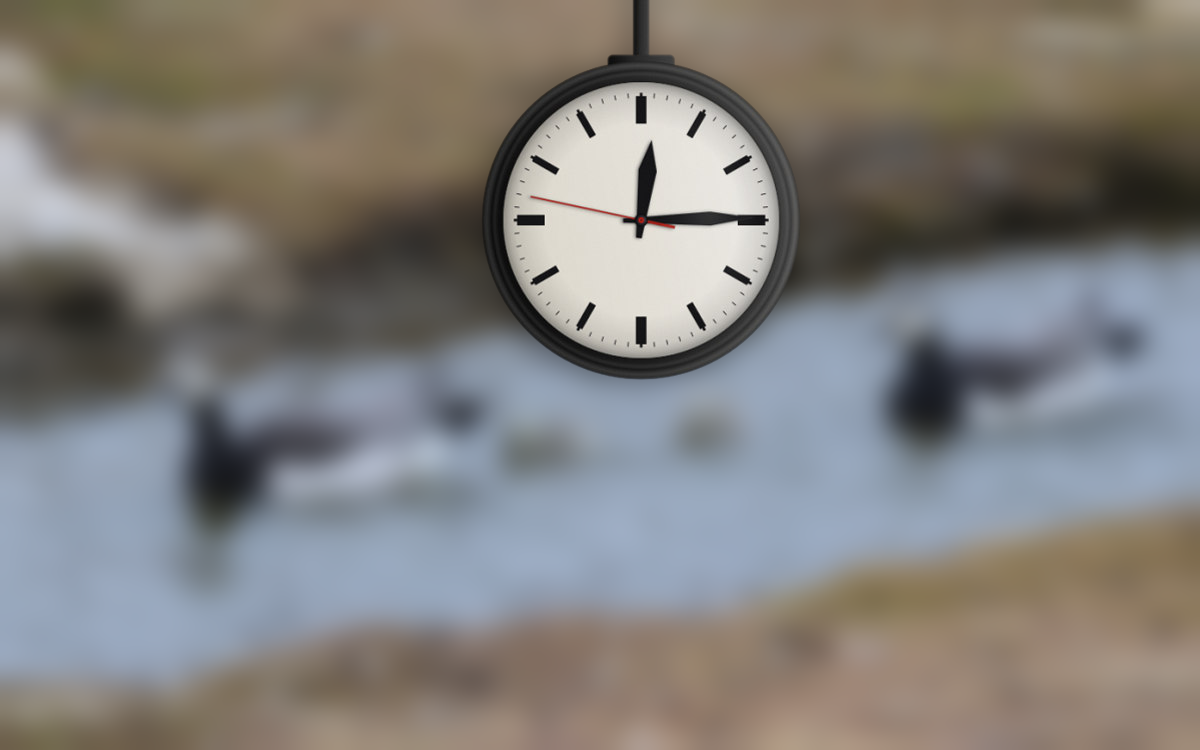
h=12 m=14 s=47
